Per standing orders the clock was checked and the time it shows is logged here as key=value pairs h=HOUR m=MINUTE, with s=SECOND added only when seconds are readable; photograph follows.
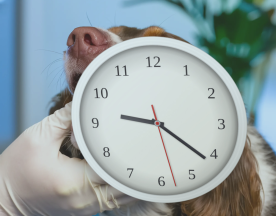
h=9 m=21 s=28
